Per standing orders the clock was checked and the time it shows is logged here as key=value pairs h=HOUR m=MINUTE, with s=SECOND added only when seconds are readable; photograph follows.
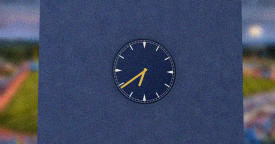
h=6 m=39
